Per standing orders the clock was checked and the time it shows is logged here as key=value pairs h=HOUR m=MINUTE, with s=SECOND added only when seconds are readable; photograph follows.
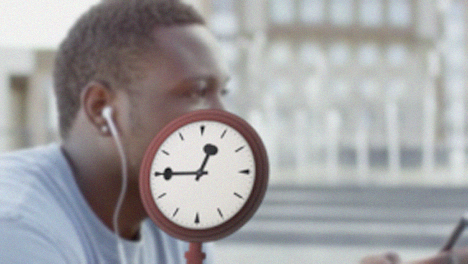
h=12 m=45
